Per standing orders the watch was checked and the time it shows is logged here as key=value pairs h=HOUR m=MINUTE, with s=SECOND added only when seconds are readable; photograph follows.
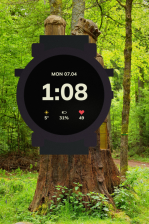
h=1 m=8
